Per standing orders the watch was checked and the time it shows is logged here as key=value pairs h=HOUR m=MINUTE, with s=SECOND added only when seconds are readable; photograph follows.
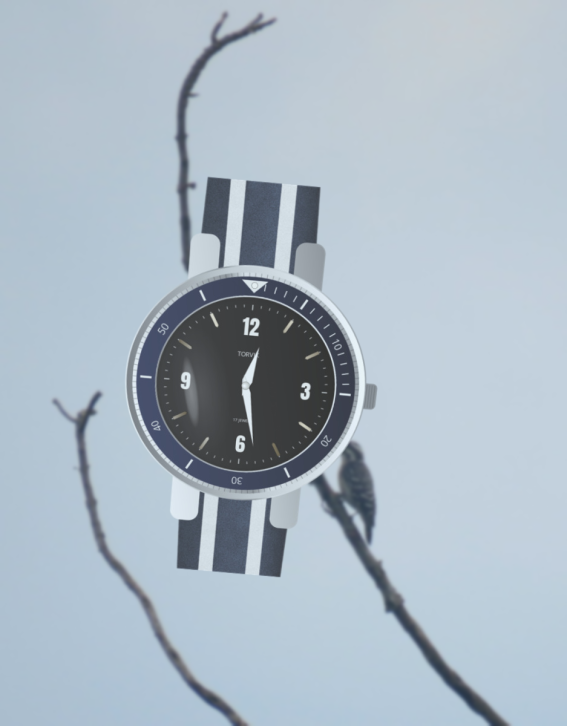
h=12 m=28
